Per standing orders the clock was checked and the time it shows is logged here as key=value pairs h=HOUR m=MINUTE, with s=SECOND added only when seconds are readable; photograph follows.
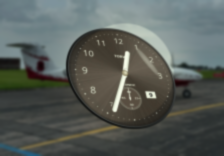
h=12 m=34
